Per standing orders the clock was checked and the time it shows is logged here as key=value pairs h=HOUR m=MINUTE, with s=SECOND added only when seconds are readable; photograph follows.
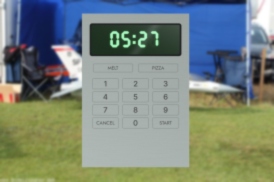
h=5 m=27
